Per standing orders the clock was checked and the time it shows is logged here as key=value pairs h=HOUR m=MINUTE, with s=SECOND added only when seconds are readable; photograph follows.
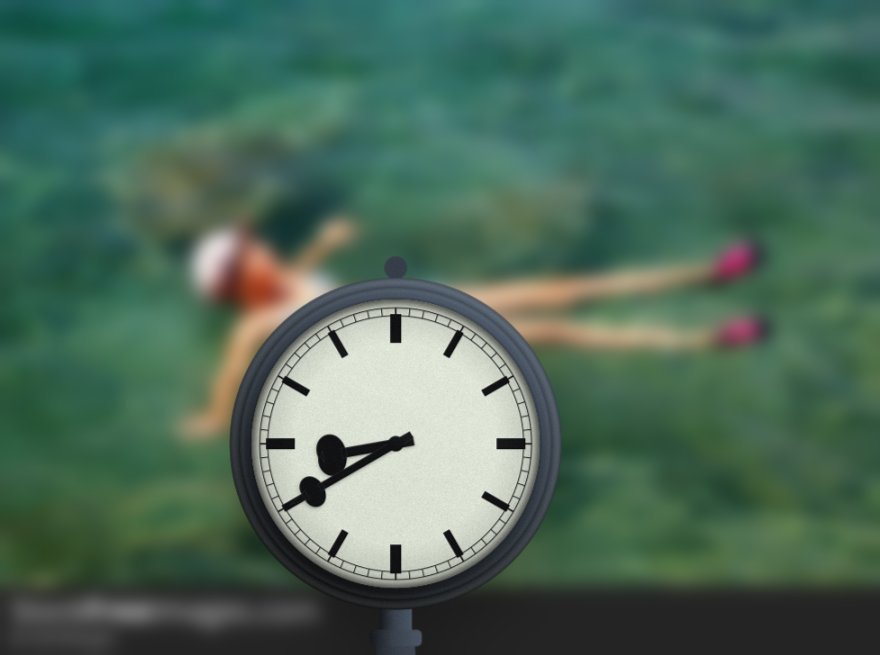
h=8 m=40
